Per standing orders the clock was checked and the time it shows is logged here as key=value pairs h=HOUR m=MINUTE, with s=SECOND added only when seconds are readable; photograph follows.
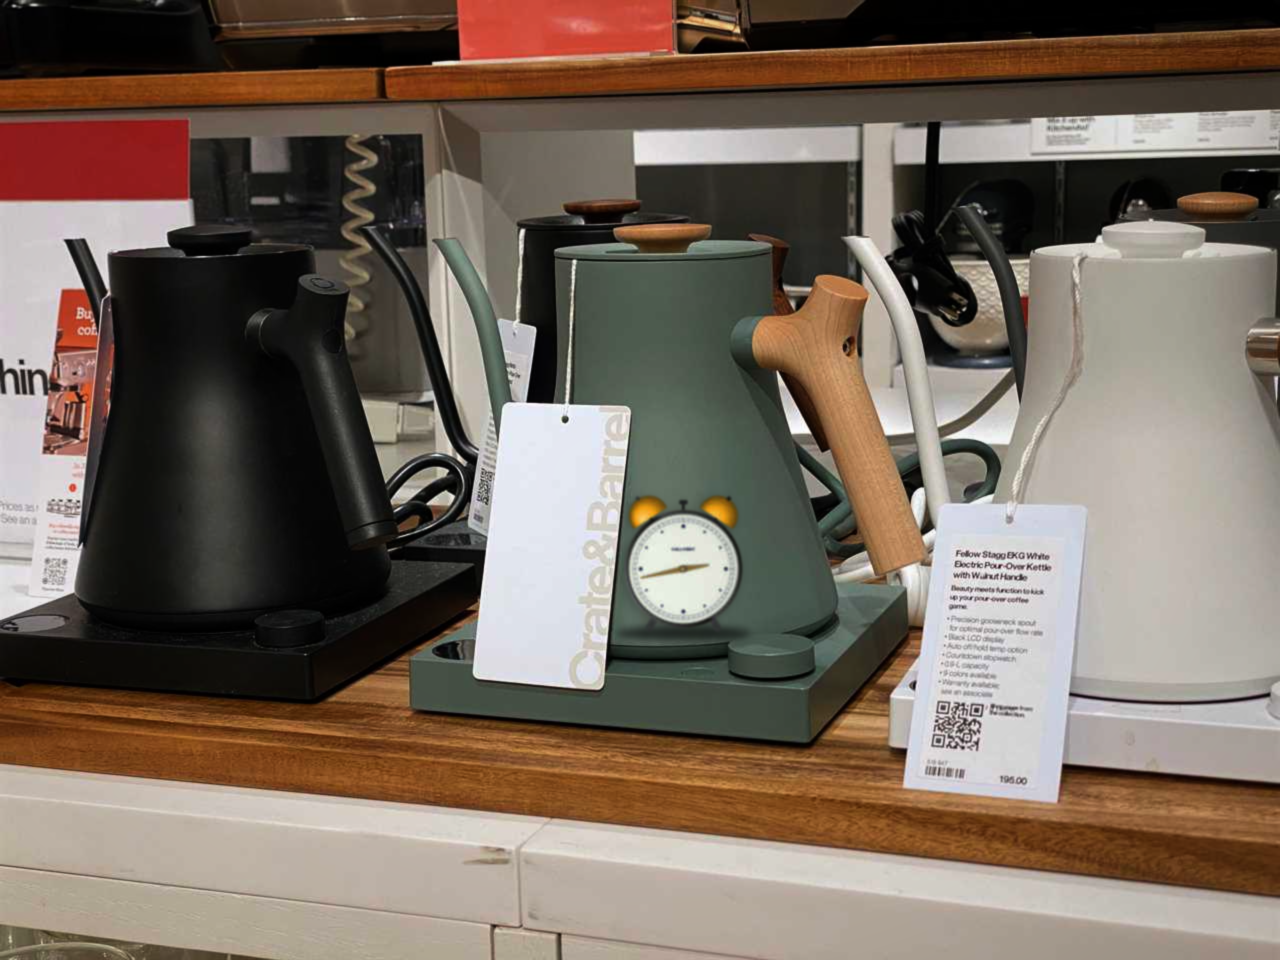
h=2 m=43
